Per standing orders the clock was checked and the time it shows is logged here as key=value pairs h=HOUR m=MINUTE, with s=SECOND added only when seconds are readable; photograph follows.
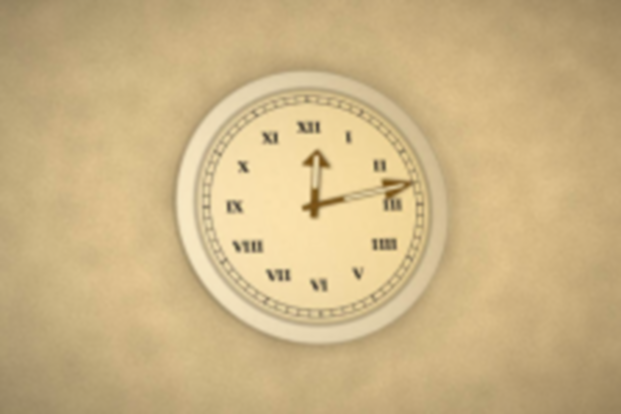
h=12 m=13
